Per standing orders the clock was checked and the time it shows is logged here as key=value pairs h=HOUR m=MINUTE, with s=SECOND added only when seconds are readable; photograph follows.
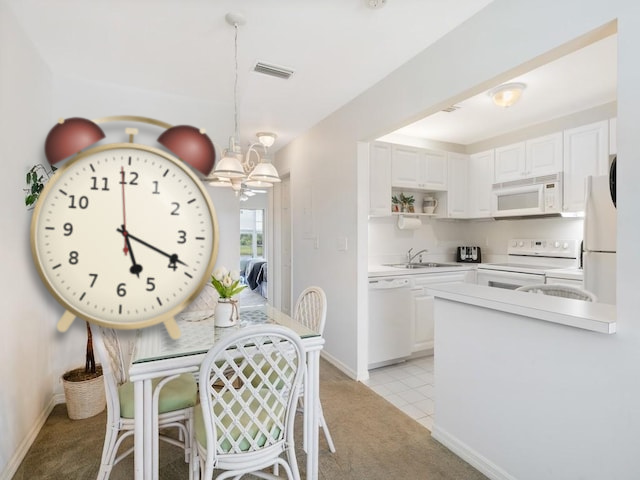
h=5 m=18 s=59
